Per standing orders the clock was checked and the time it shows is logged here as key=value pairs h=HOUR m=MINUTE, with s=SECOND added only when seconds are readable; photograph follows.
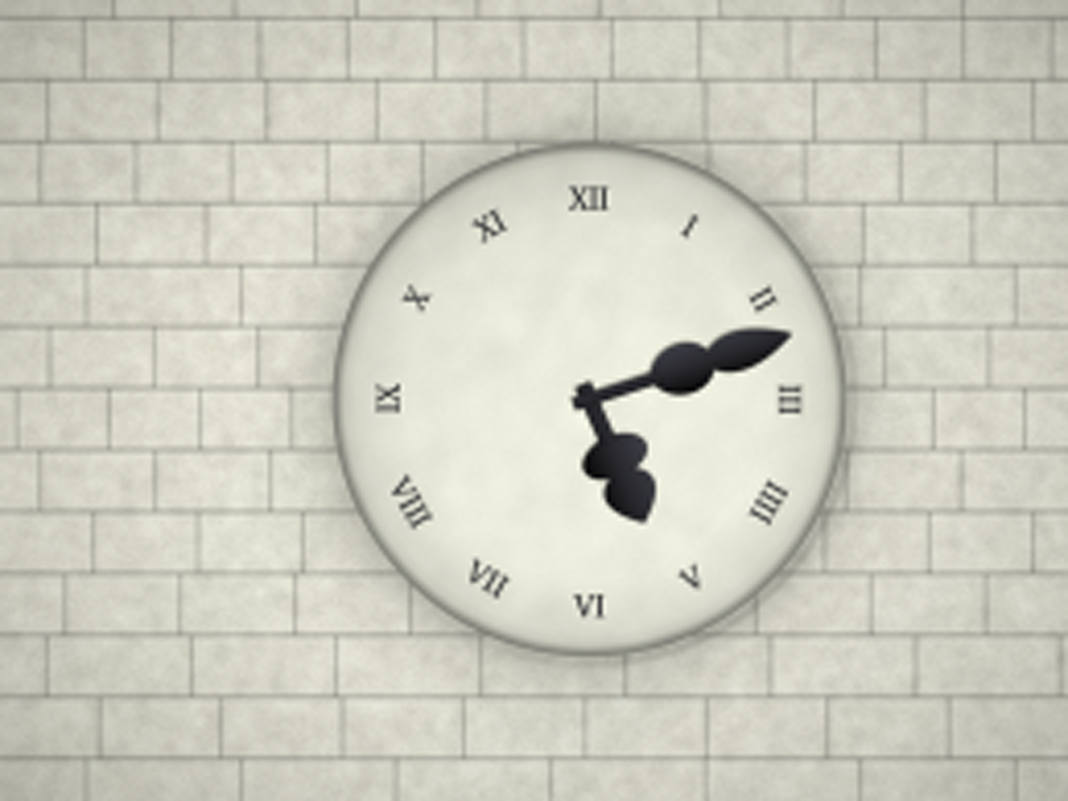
h=5 m=12
